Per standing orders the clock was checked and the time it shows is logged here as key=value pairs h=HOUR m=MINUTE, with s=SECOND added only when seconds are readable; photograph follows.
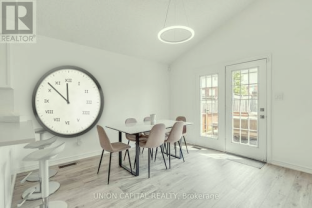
h=11 m=52
